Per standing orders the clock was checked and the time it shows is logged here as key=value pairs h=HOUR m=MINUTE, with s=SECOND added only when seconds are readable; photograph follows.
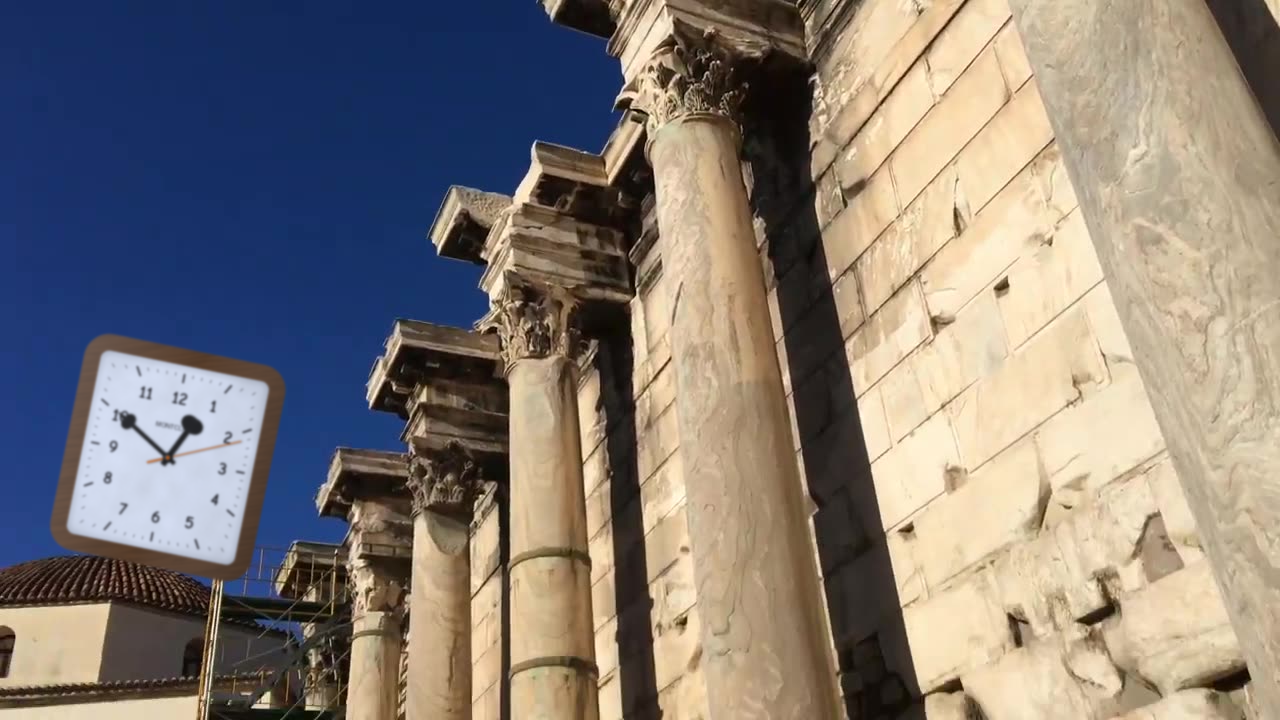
h=12 m=50 s=11
